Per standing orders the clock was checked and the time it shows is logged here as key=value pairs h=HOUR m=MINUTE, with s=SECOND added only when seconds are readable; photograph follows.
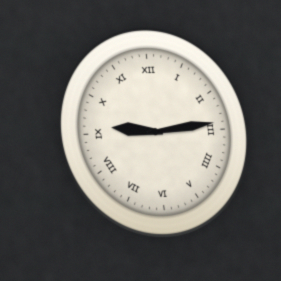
h=9 m=14
